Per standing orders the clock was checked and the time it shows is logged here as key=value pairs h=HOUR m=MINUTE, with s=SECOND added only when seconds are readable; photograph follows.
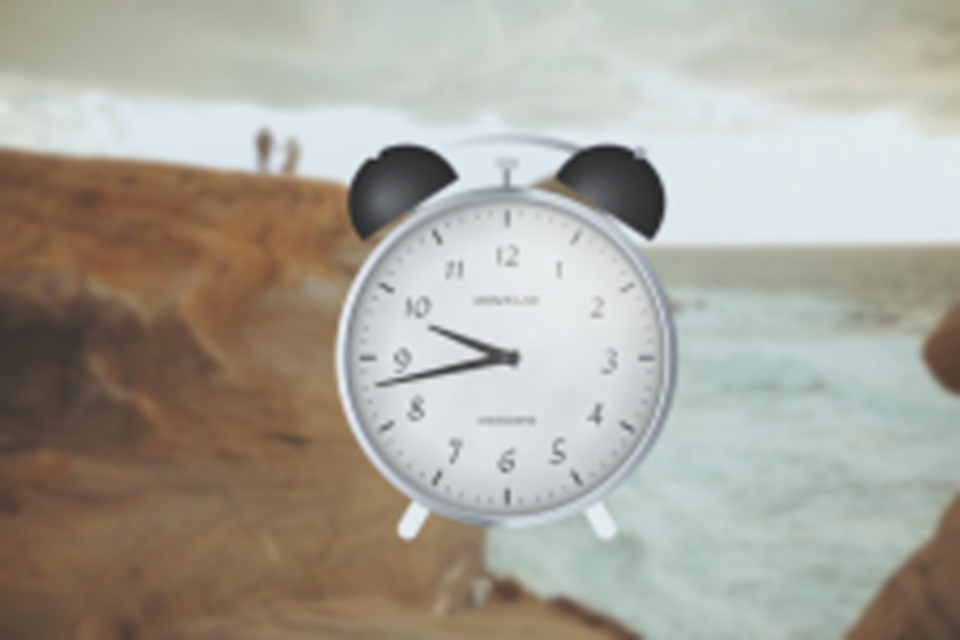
h=9 m=43
